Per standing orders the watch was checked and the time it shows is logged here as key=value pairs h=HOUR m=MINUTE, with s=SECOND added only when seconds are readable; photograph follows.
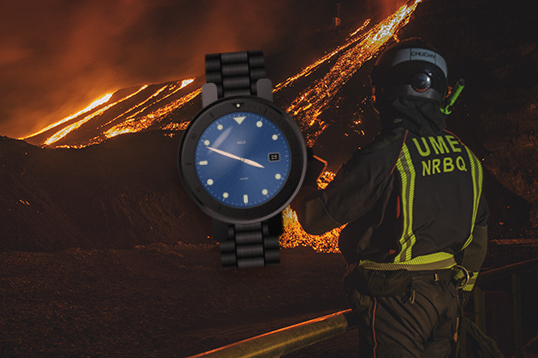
h=3 m=49
